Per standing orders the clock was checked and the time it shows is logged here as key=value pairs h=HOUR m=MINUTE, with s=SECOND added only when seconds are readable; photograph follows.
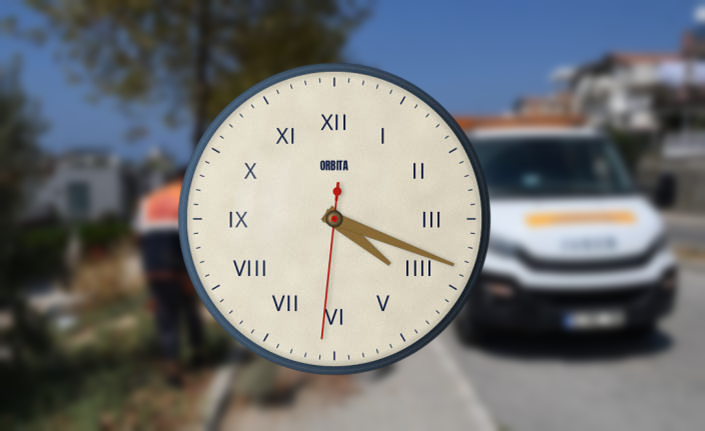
h=4 m=18 s=31
